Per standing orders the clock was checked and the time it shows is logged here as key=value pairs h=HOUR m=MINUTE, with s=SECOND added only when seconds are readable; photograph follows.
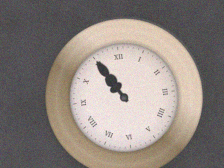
h=10 m=55
